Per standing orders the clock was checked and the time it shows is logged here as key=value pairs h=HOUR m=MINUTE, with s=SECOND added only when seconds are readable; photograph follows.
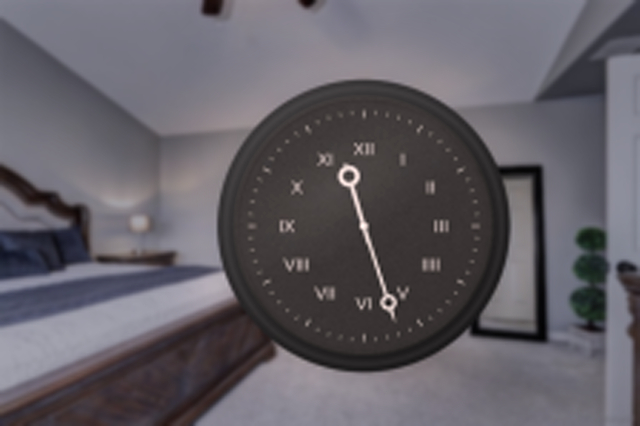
h=11 m=27
